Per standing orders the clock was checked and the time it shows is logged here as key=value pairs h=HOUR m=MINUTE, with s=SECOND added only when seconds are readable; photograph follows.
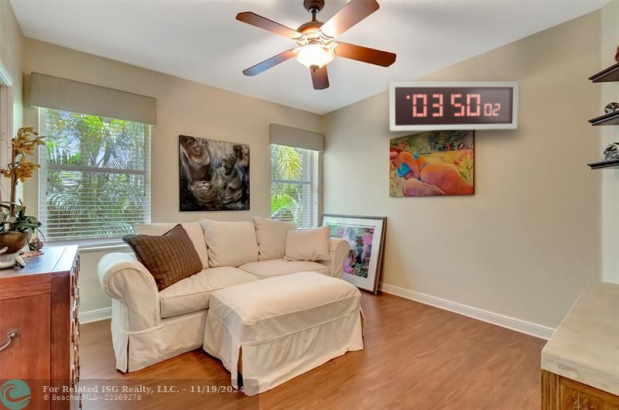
h=3 m=50 s=2
